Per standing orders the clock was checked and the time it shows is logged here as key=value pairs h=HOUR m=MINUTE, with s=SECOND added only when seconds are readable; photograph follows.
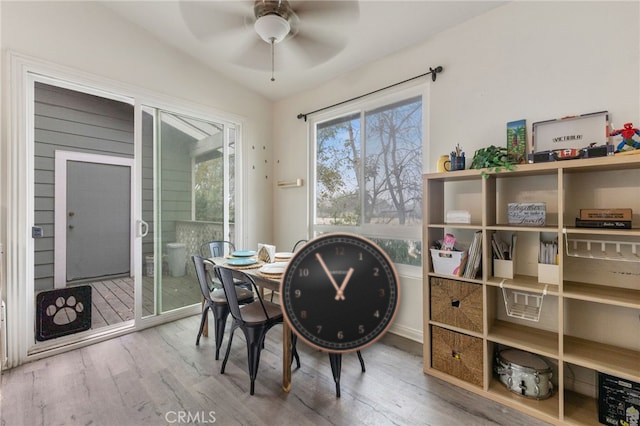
h=12 m=55
